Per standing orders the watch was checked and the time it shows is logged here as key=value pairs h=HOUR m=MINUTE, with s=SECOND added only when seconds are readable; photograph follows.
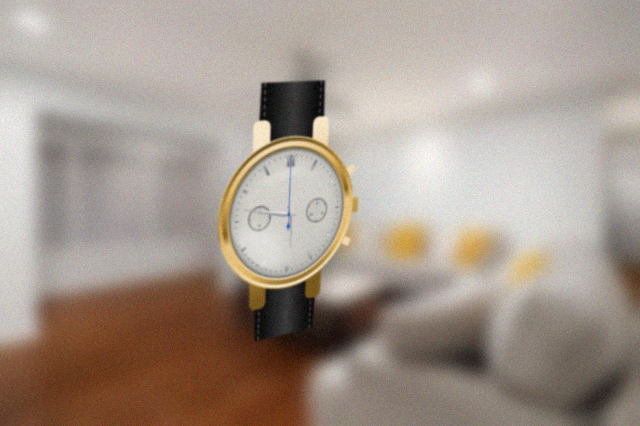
h=5 m=47
